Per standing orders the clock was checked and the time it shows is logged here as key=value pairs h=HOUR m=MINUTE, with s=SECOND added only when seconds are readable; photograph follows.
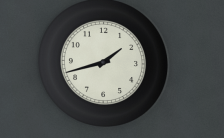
h=1 m=42
